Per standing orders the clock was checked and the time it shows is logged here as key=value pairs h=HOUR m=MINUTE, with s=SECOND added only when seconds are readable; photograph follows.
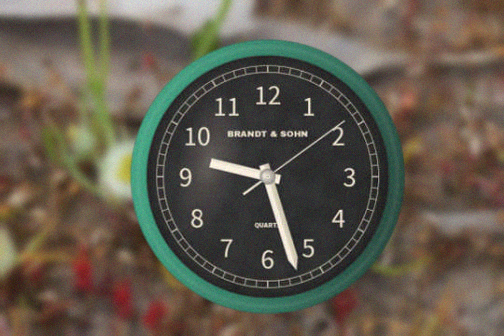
h=9 m=27 s=9
